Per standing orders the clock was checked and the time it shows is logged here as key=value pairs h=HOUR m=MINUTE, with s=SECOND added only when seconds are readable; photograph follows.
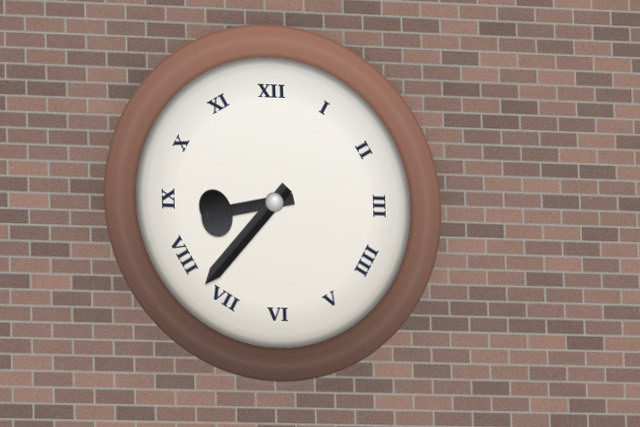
h=8 m=37
